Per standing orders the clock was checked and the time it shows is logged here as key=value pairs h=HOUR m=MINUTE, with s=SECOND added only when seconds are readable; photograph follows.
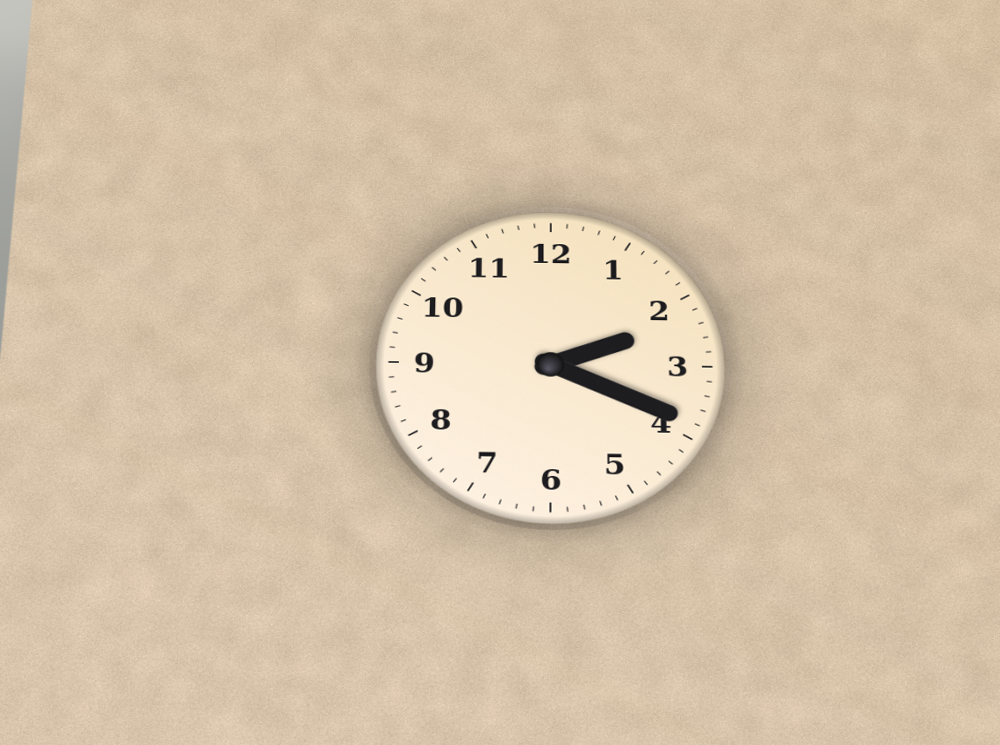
h=2 m=19
